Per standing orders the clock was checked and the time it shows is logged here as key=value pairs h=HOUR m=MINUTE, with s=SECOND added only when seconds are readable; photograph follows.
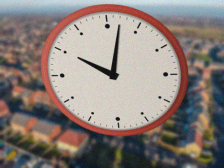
h=10 m=2
